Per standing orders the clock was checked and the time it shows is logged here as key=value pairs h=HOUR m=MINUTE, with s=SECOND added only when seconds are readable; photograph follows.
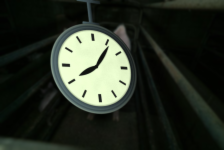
h=8 m=6
